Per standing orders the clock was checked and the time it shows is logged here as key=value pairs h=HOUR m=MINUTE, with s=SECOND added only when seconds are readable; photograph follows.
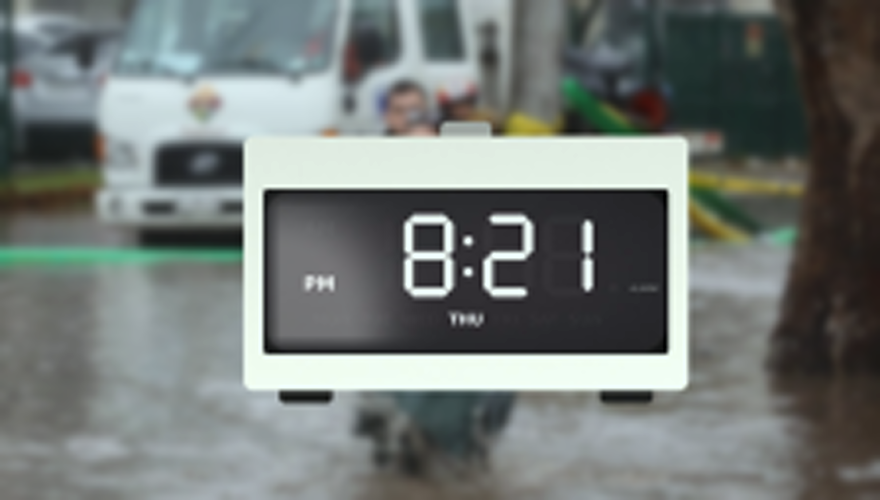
h=8 m=21
